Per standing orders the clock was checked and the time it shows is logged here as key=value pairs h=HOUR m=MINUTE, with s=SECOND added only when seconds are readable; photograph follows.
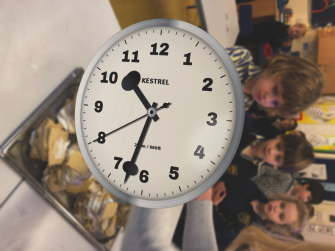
h=10 m=32 s=40
